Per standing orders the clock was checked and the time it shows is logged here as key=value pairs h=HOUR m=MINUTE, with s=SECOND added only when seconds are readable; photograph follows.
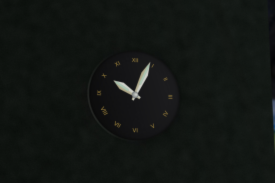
h=10 m=4
